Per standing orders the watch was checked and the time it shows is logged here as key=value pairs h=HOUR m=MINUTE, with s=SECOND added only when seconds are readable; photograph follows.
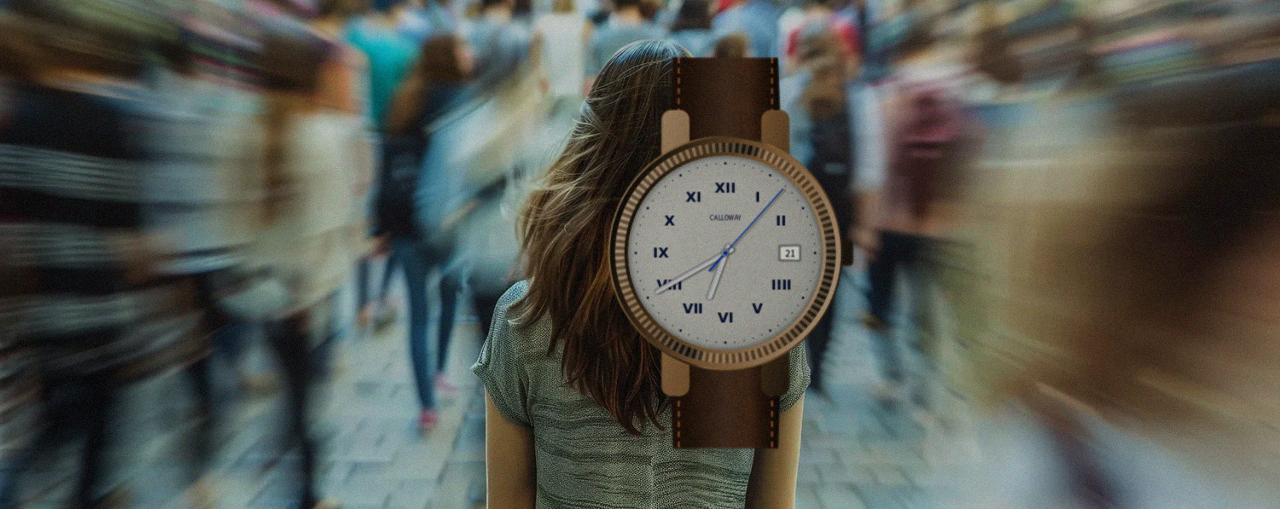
h=6 m=40 s=7
